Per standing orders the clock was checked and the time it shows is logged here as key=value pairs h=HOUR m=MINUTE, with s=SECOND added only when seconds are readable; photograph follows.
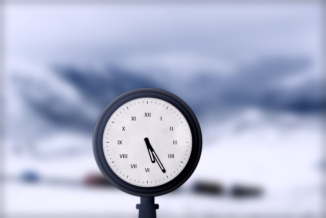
h=5 m=25
